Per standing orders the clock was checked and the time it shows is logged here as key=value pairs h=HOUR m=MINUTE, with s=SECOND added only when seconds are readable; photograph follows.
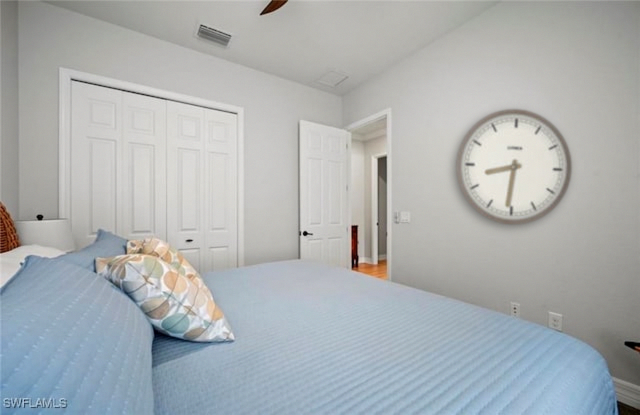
h=8 m=31
